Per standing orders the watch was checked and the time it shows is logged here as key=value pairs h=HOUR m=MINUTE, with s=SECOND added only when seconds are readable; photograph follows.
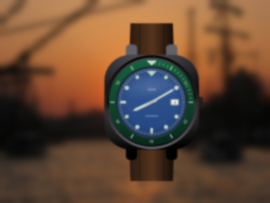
h=8 m=10
